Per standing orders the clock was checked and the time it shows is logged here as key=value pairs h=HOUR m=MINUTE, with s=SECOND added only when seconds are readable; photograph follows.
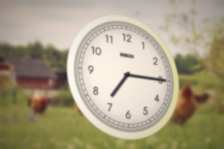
h=7 m=15
